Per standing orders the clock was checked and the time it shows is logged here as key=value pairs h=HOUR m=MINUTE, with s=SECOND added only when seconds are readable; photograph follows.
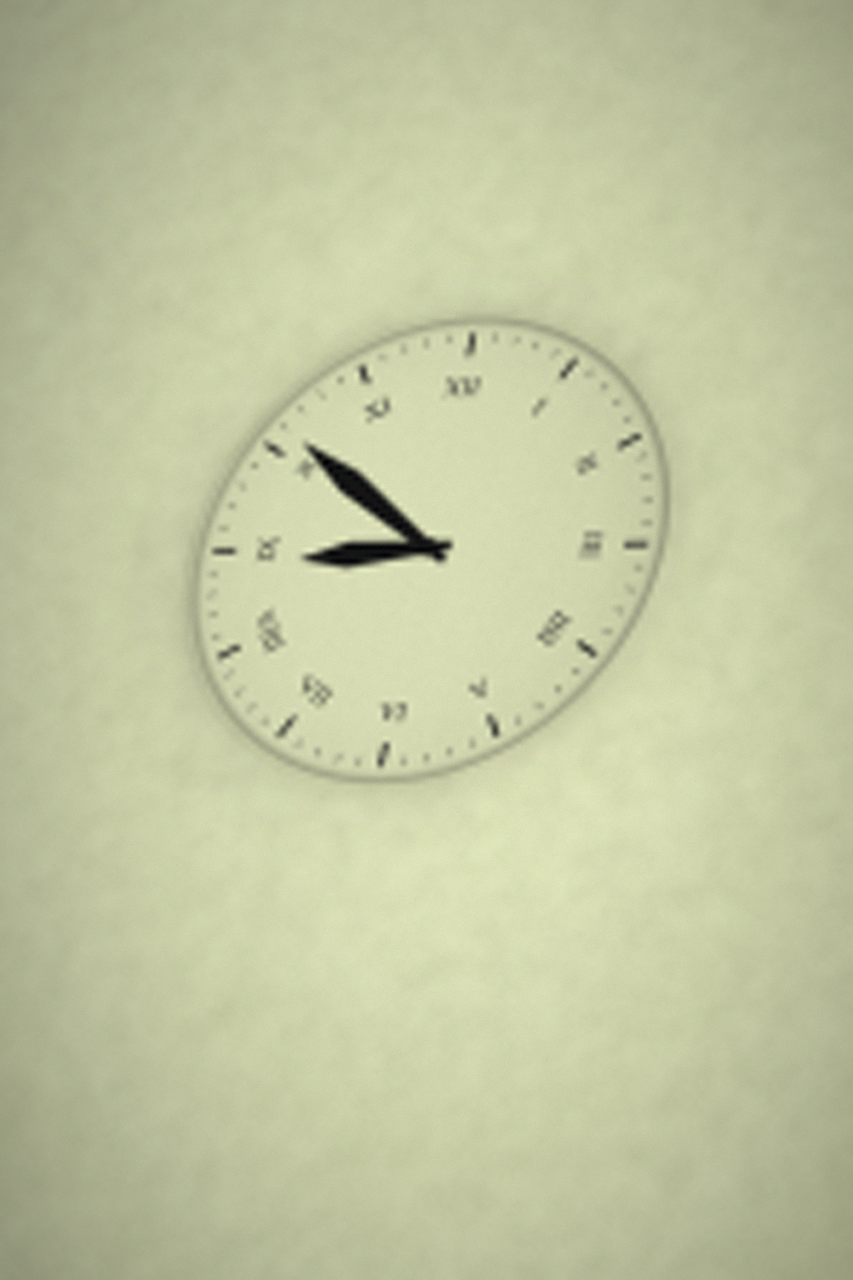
h=8 m=51
